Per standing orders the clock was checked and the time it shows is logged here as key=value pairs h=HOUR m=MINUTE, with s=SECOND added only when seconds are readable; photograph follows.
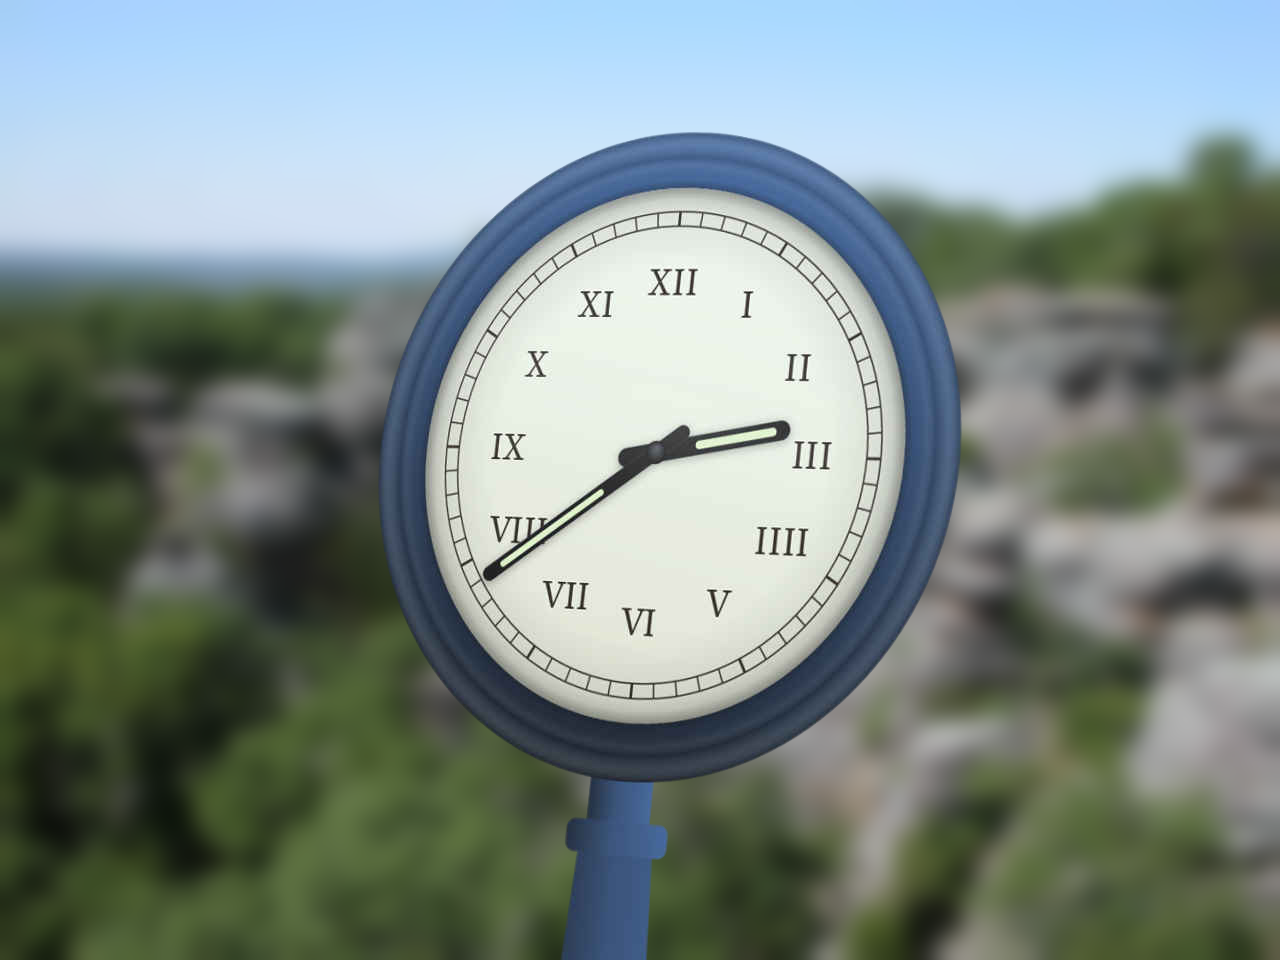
h=2 m=39
